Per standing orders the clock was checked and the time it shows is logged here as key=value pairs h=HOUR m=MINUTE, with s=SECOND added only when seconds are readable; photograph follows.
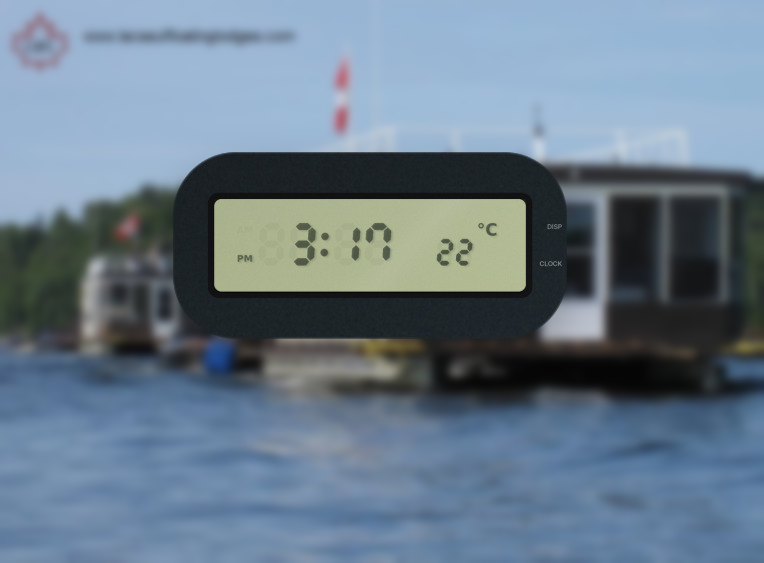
h=3 m=17
